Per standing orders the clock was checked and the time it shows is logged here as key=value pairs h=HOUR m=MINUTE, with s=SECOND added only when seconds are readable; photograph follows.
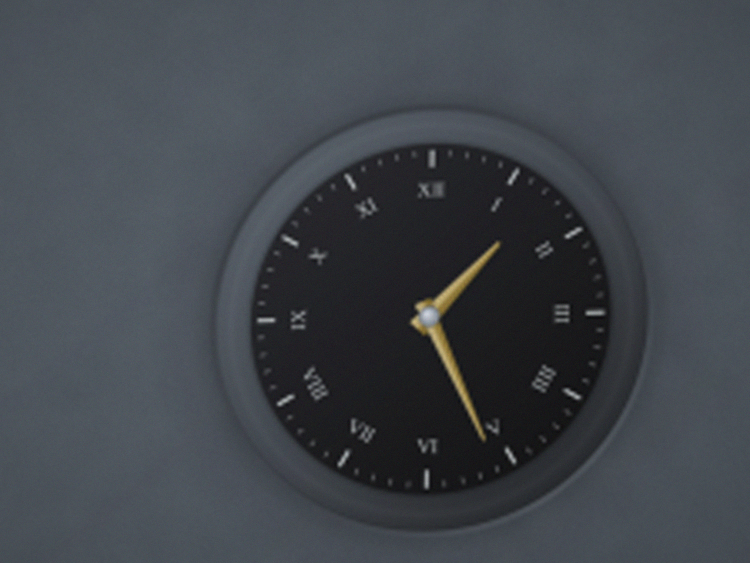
h=1 m=26
